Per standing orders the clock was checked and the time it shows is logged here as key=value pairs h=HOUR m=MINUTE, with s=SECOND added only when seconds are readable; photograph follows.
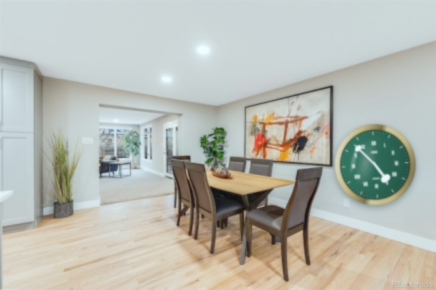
h=4 m=53
